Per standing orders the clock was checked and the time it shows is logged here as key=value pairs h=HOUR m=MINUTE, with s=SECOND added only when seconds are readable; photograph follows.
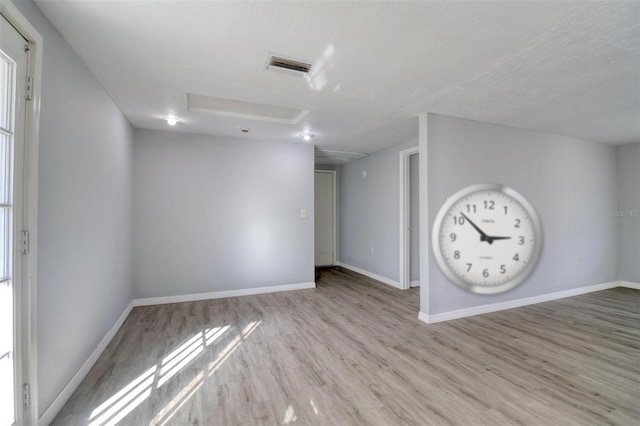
h=2 m=52
